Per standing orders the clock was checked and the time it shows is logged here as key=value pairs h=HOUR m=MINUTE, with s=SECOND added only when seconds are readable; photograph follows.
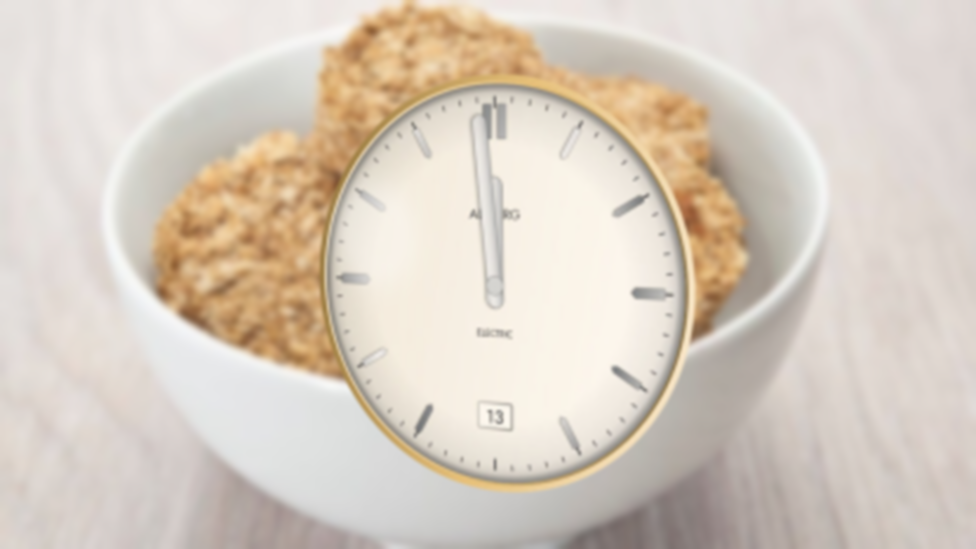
h=11 m=59
